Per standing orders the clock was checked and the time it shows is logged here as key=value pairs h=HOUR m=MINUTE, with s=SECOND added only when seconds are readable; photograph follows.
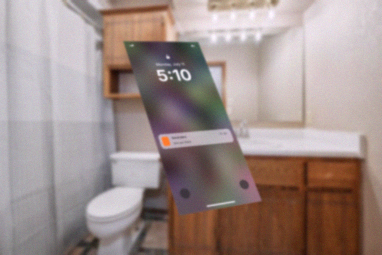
h=5 m=10
